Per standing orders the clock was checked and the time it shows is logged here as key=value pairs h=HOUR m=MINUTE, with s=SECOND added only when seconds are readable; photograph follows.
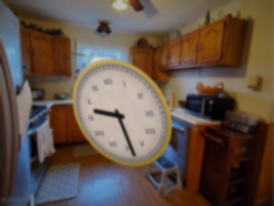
h=9 m=29
